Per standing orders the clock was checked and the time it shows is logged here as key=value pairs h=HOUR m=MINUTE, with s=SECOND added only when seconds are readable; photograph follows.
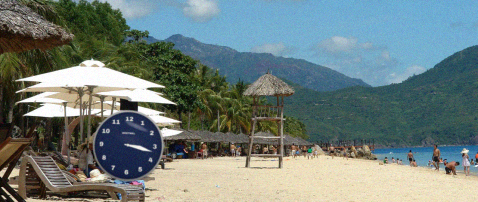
h=3 m=17
